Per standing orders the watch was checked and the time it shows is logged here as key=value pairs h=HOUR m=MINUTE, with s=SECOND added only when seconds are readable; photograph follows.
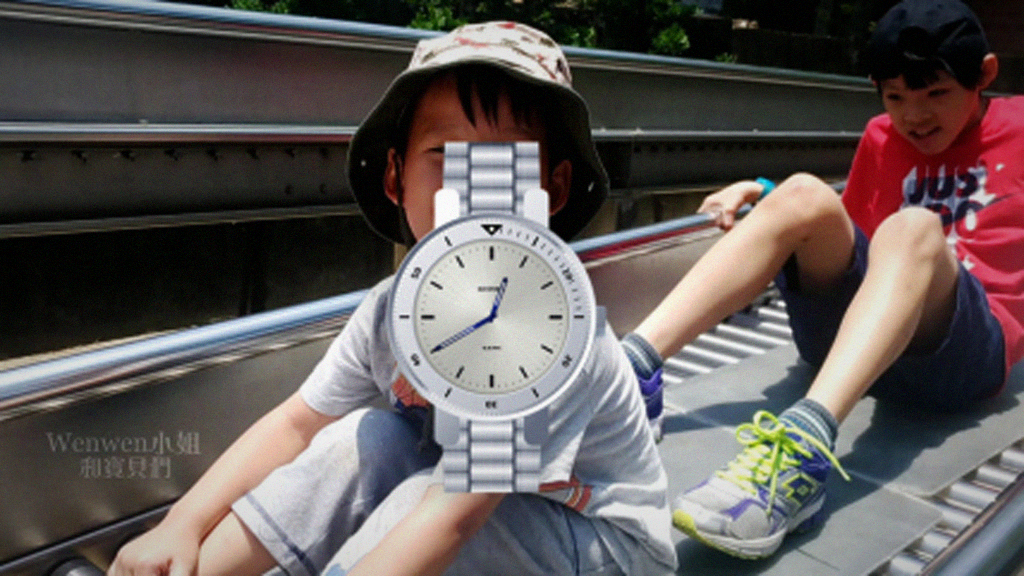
h=12 m=40
